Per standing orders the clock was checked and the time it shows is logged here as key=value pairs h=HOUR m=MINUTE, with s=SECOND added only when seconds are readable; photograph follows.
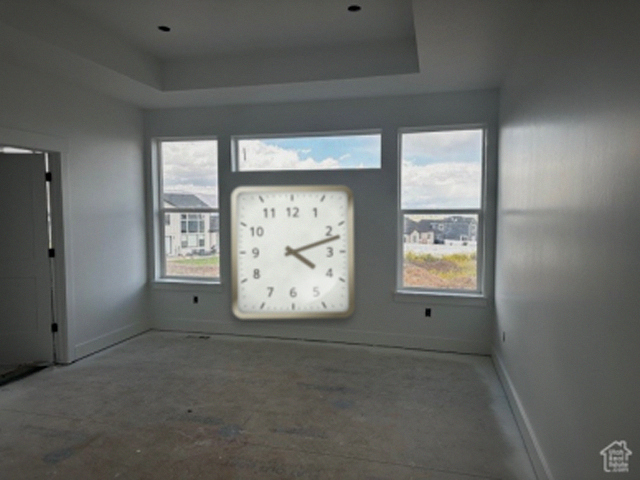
h=4 m=12
